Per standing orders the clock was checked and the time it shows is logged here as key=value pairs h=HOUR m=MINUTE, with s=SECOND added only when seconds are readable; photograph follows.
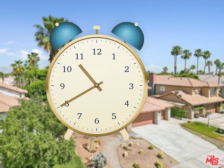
h=10 m=40
